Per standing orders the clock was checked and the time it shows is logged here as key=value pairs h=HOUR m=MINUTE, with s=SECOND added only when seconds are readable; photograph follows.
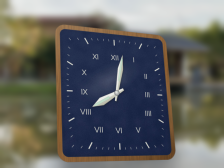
h=8 m=2
